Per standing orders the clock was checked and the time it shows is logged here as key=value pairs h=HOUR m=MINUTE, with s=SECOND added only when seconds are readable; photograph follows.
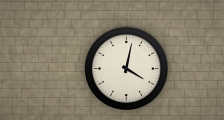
h=4 m=2
